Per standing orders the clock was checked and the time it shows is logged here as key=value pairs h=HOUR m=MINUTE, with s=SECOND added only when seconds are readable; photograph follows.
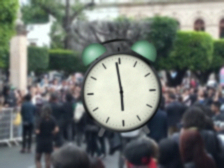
h=5 m=59
